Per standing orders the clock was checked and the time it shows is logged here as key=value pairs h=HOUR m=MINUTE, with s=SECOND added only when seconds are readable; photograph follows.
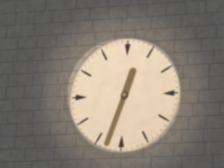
h=12 m=33
